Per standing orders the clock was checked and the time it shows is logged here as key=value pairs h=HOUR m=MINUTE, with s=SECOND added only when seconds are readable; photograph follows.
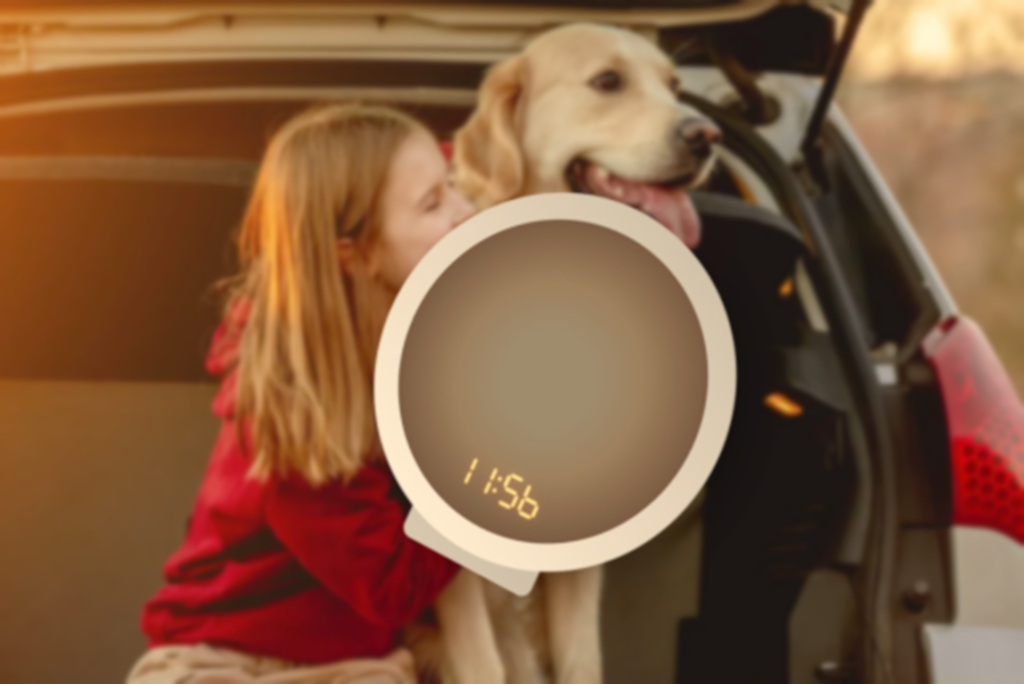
h=11 m=56
